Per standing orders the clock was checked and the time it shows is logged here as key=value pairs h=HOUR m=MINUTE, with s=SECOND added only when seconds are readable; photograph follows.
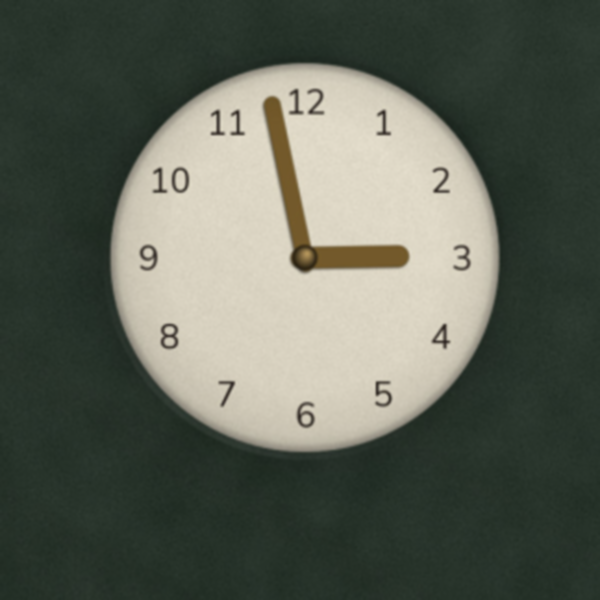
h=2 m=58
